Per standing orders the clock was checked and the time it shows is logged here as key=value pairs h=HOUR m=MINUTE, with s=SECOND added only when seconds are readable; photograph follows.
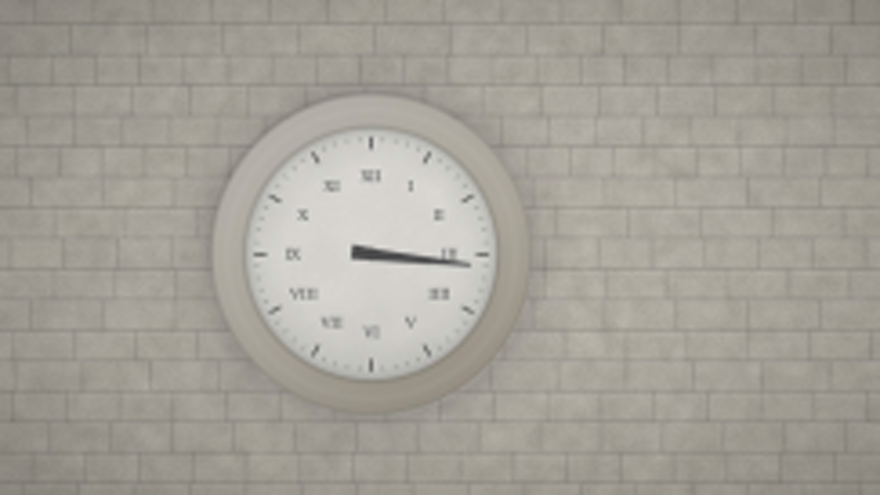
h=3 m=16
